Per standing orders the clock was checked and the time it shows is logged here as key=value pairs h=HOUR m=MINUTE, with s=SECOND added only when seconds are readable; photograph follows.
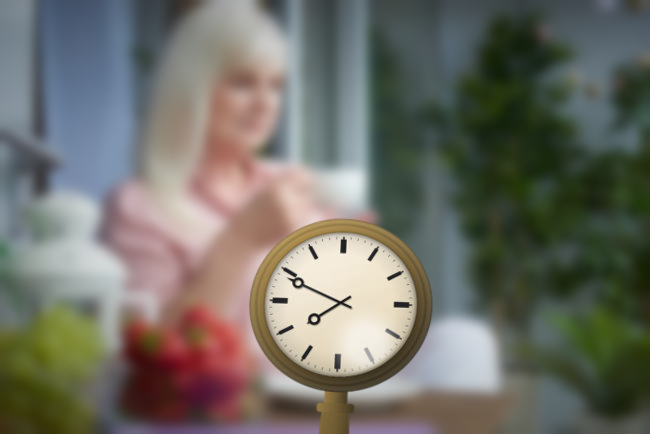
h=7 m=49
